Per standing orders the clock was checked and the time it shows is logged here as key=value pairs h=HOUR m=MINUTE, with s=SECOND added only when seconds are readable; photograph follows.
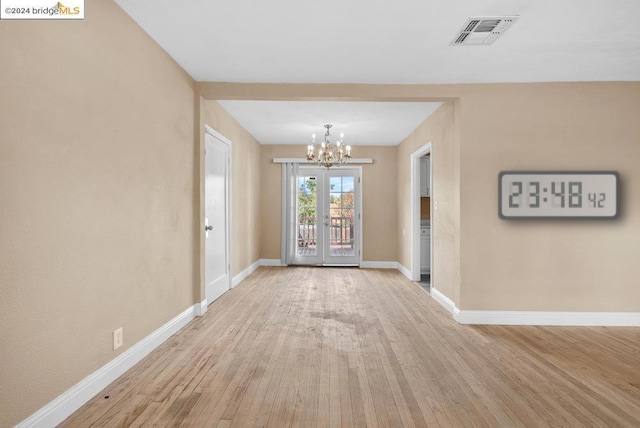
h=23 m=48 s=42
